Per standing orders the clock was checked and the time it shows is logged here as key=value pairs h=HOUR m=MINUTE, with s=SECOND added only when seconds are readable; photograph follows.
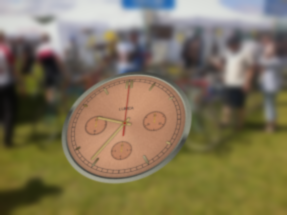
h=9 m=36
